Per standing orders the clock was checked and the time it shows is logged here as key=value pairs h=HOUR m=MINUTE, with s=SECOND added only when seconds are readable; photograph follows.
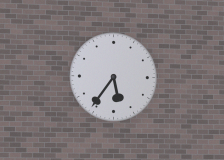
h=5 m=36
